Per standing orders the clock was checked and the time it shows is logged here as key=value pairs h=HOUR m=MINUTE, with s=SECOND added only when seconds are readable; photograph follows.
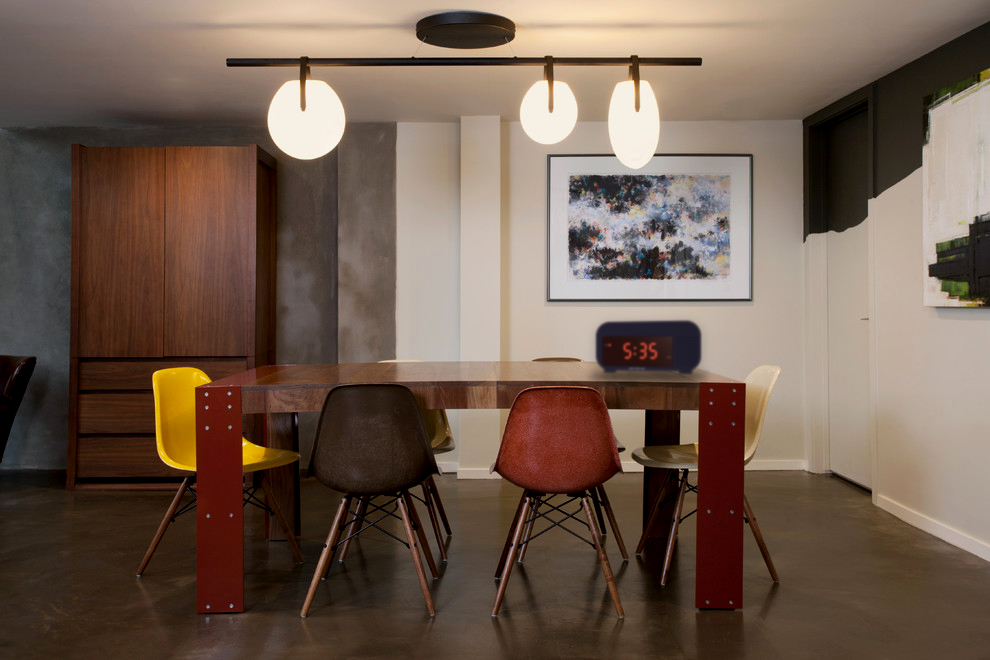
h=5 m=35
